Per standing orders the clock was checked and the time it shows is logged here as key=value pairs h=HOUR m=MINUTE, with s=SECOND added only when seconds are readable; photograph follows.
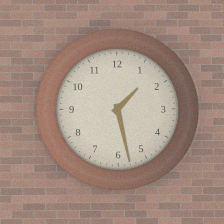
h=1 m=28
